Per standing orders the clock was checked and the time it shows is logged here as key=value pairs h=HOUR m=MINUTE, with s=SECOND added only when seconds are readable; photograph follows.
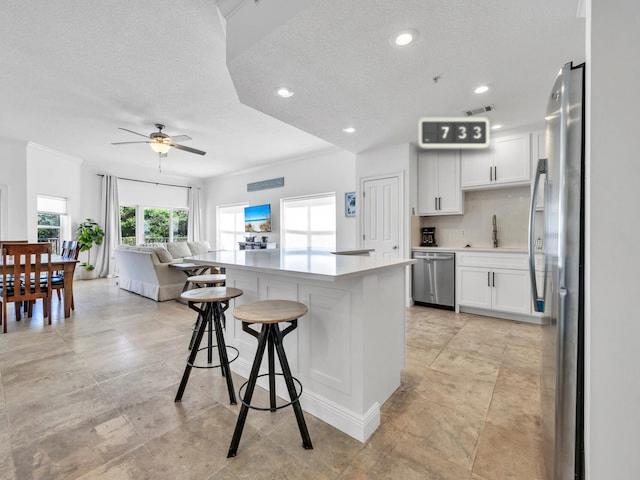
h=7 m=33
